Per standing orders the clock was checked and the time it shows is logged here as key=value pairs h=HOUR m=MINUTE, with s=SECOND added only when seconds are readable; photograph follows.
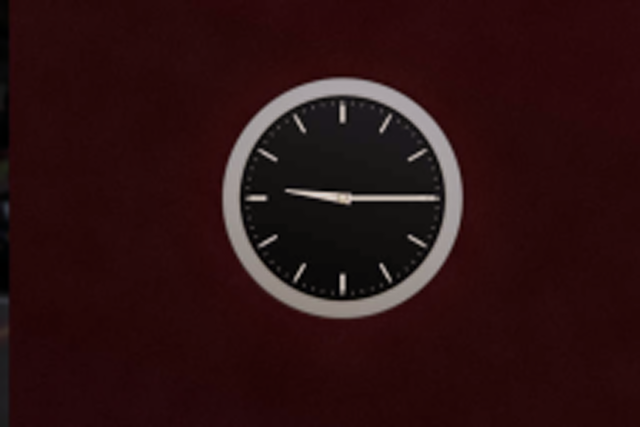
h=9 m=15
